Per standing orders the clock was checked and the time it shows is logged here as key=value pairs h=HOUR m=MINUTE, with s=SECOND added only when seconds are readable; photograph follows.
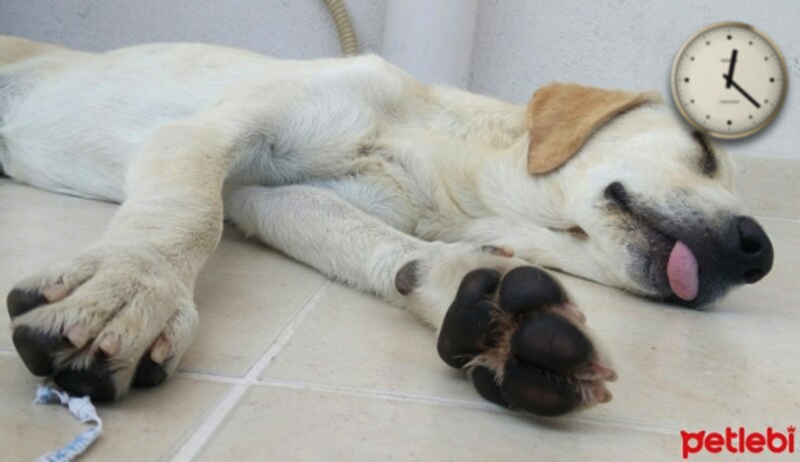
h=12 m=22
